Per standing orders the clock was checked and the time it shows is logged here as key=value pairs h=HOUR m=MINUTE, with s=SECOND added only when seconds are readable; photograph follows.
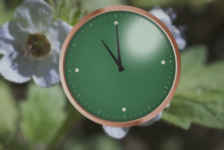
h=11 m=0
